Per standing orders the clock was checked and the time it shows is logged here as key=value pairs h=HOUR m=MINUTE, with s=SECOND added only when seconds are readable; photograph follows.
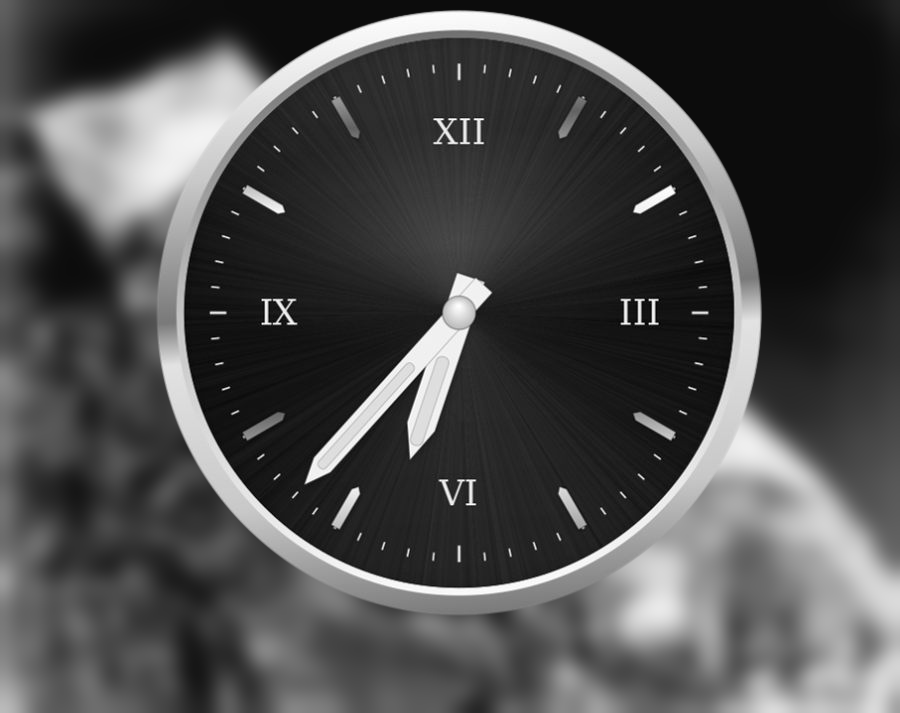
h=6 m=37
